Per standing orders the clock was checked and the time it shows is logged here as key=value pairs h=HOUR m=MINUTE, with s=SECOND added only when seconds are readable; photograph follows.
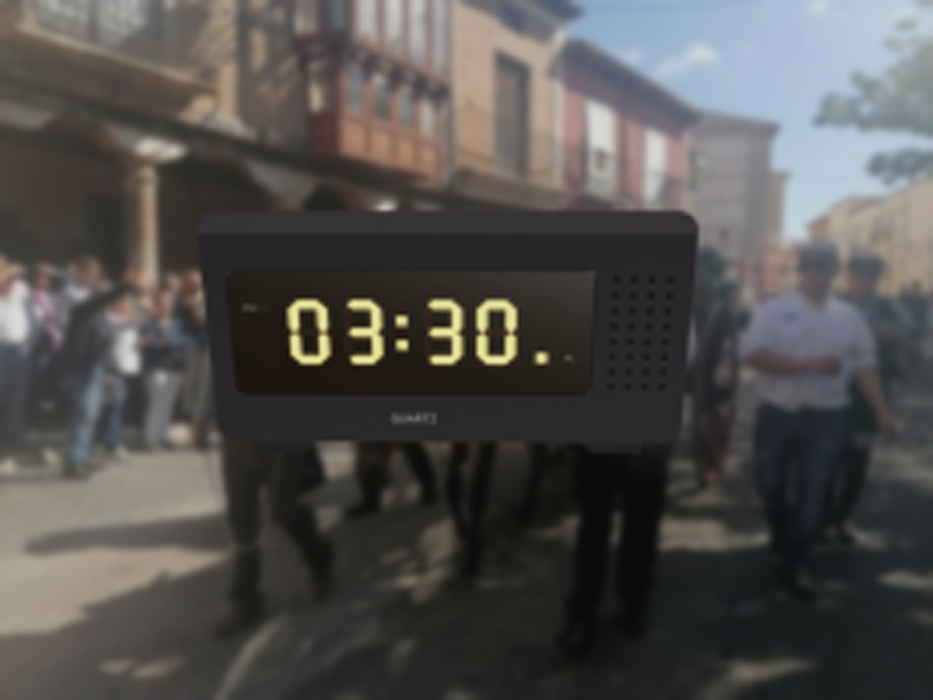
h=3 m=30
